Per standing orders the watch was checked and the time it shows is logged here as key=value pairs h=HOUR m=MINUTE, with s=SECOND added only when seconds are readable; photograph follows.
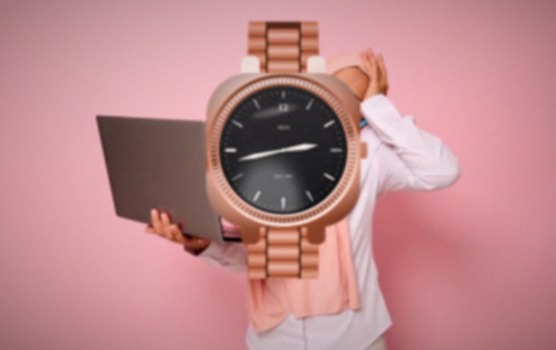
h=2 m=43
